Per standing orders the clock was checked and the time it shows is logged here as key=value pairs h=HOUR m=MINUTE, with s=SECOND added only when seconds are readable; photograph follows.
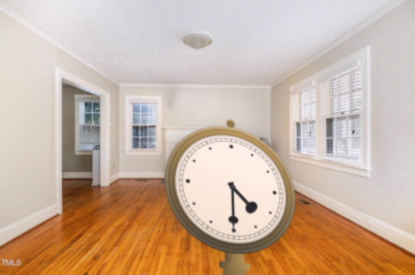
h=4 m=30
